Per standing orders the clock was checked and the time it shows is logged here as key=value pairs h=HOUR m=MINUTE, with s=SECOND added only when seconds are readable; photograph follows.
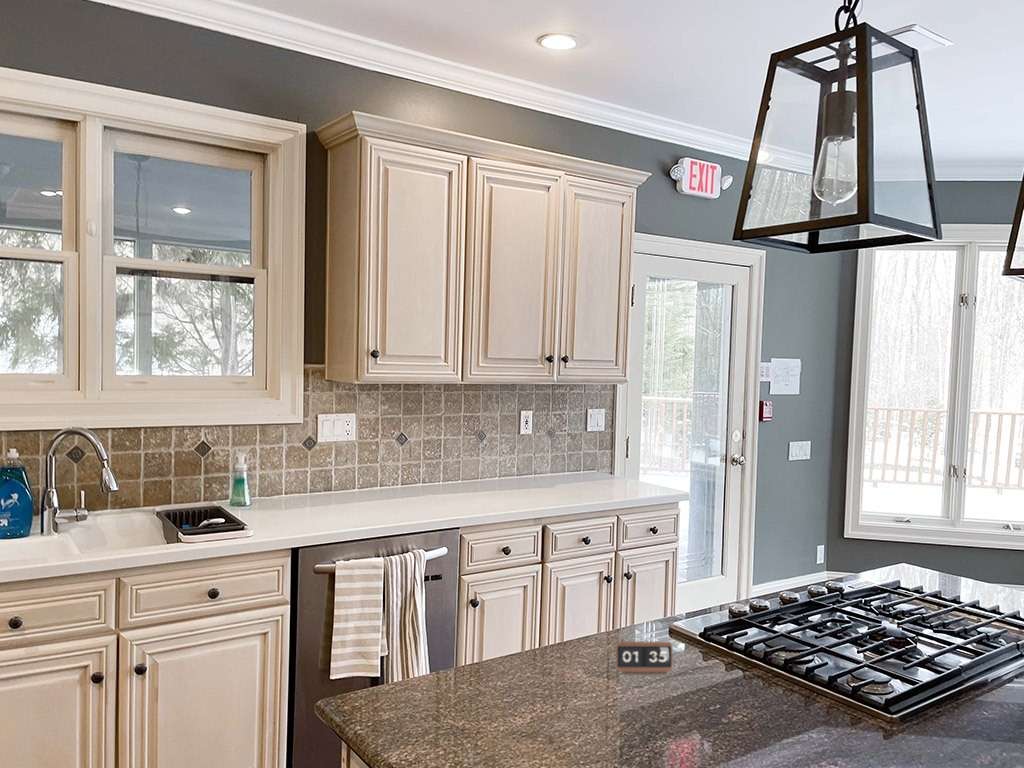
h=1 m=35
